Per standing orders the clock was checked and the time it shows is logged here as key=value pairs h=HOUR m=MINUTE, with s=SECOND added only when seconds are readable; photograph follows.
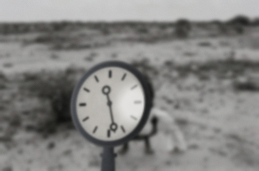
h=11 m=28
